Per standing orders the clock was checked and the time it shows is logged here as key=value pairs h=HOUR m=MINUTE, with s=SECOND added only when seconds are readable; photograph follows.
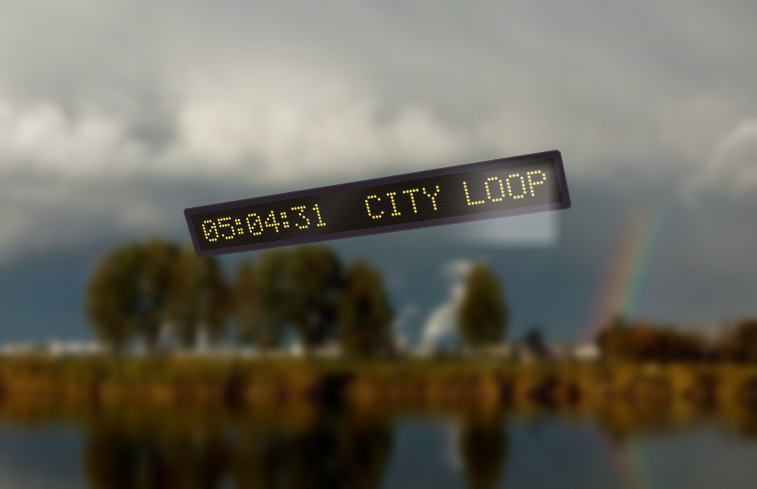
h=5 m=4 s=31
